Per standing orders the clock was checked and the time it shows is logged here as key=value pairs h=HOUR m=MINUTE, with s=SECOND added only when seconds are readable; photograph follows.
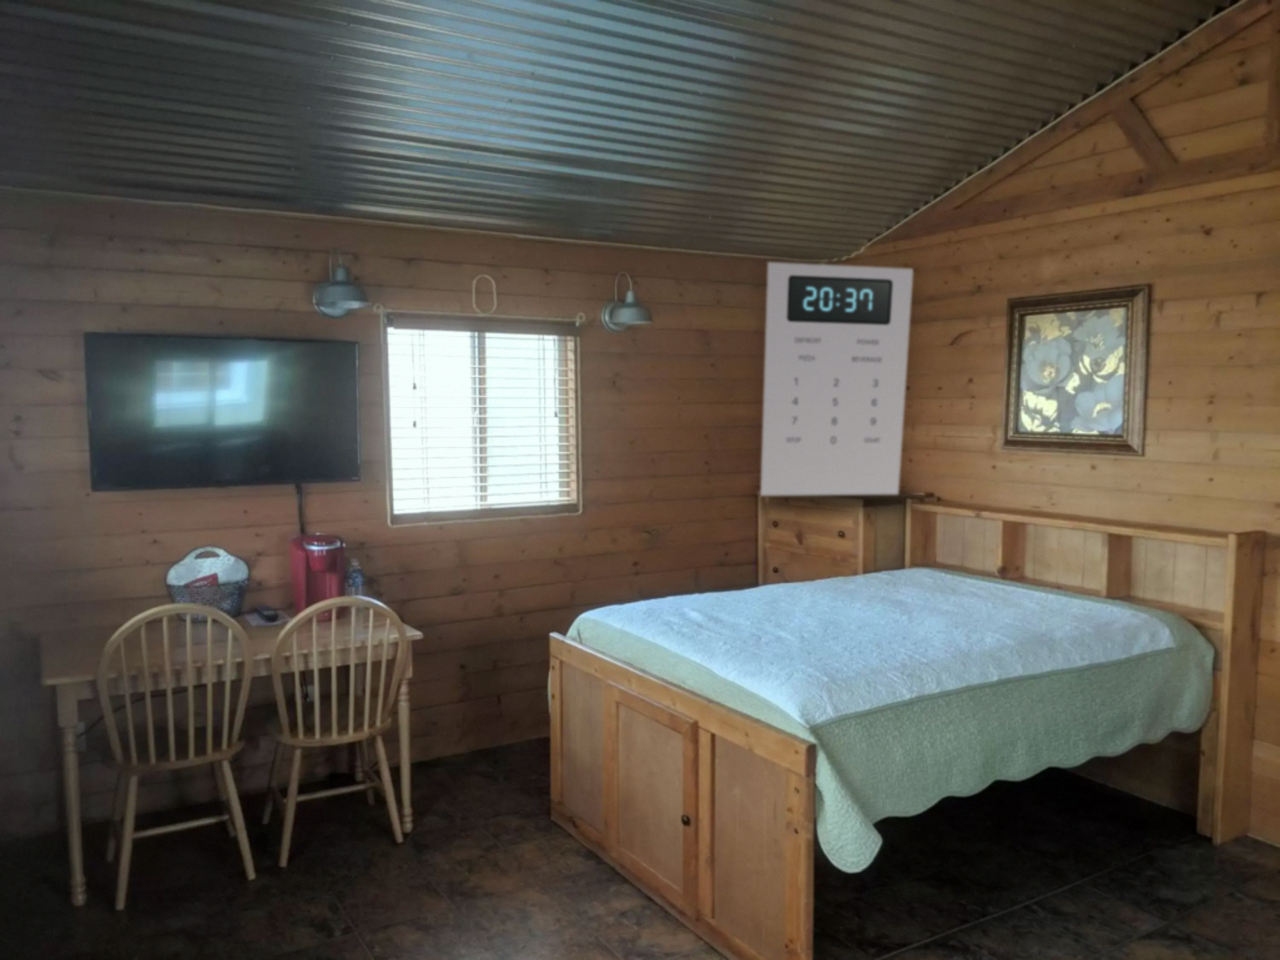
h=20 m=37
